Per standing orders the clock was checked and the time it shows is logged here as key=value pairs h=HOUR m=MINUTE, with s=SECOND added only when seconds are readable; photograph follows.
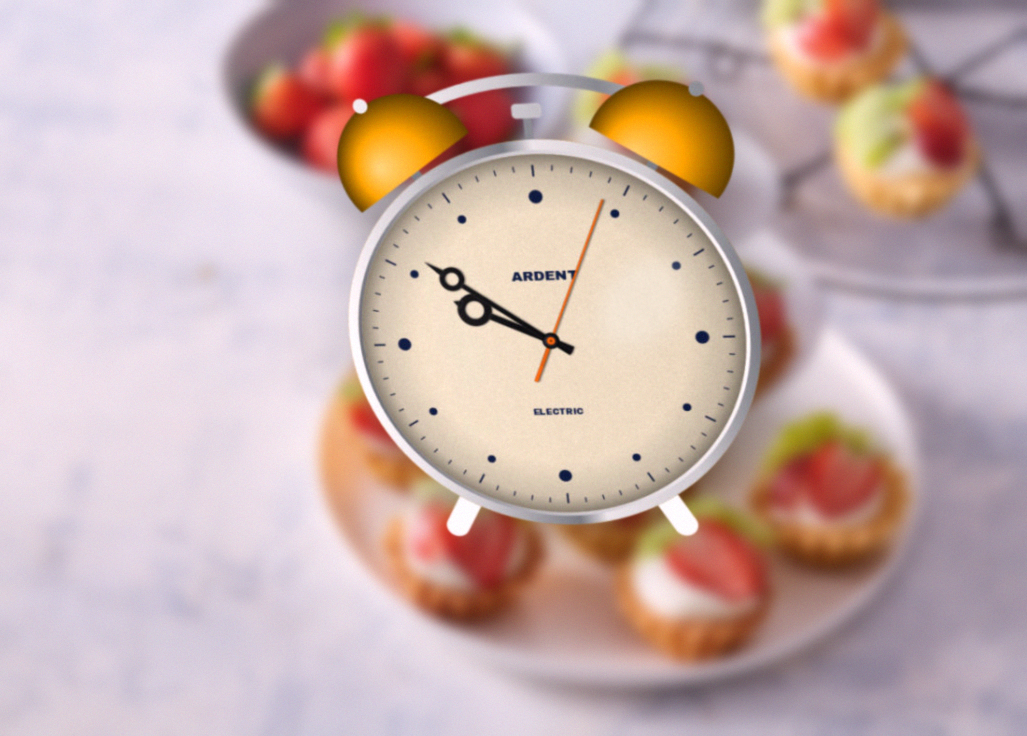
h=9 m=51 s=4
